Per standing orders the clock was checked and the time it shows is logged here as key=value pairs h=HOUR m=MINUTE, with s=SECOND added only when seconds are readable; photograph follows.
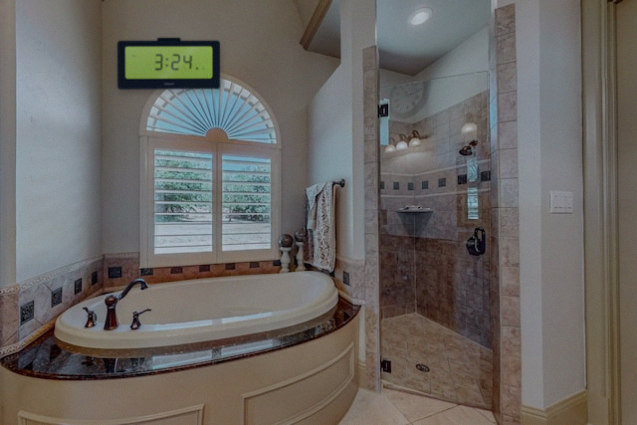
h=3 m=24
